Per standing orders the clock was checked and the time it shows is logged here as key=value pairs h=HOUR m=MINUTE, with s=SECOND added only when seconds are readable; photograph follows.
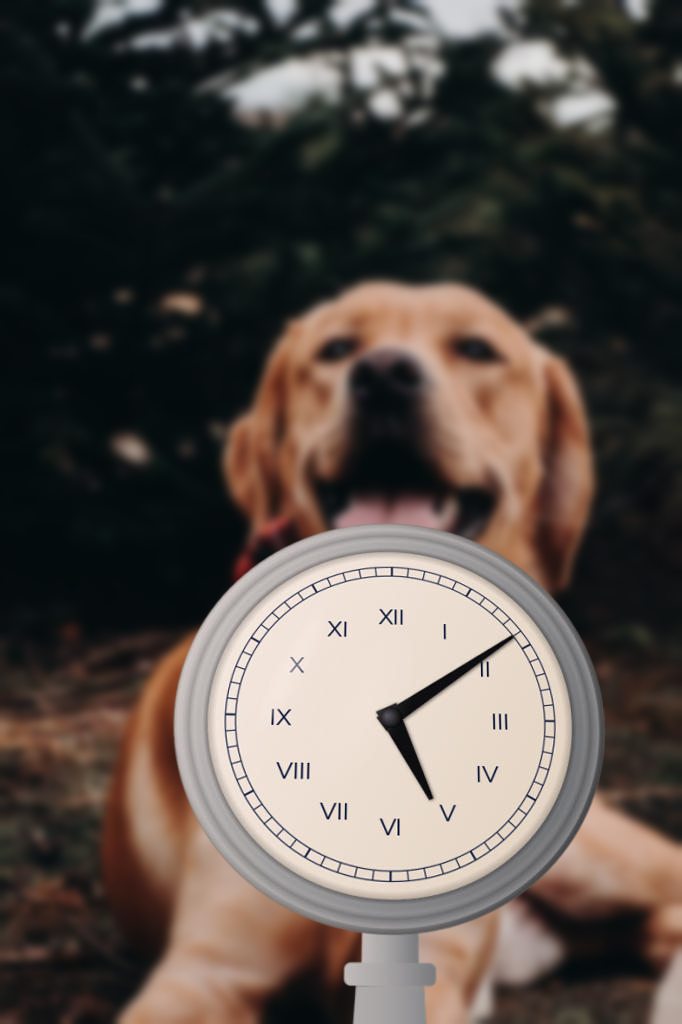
h=5 m=9
